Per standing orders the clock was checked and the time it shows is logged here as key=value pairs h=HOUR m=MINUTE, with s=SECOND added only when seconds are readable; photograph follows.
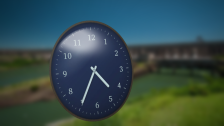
h=4 m=35
